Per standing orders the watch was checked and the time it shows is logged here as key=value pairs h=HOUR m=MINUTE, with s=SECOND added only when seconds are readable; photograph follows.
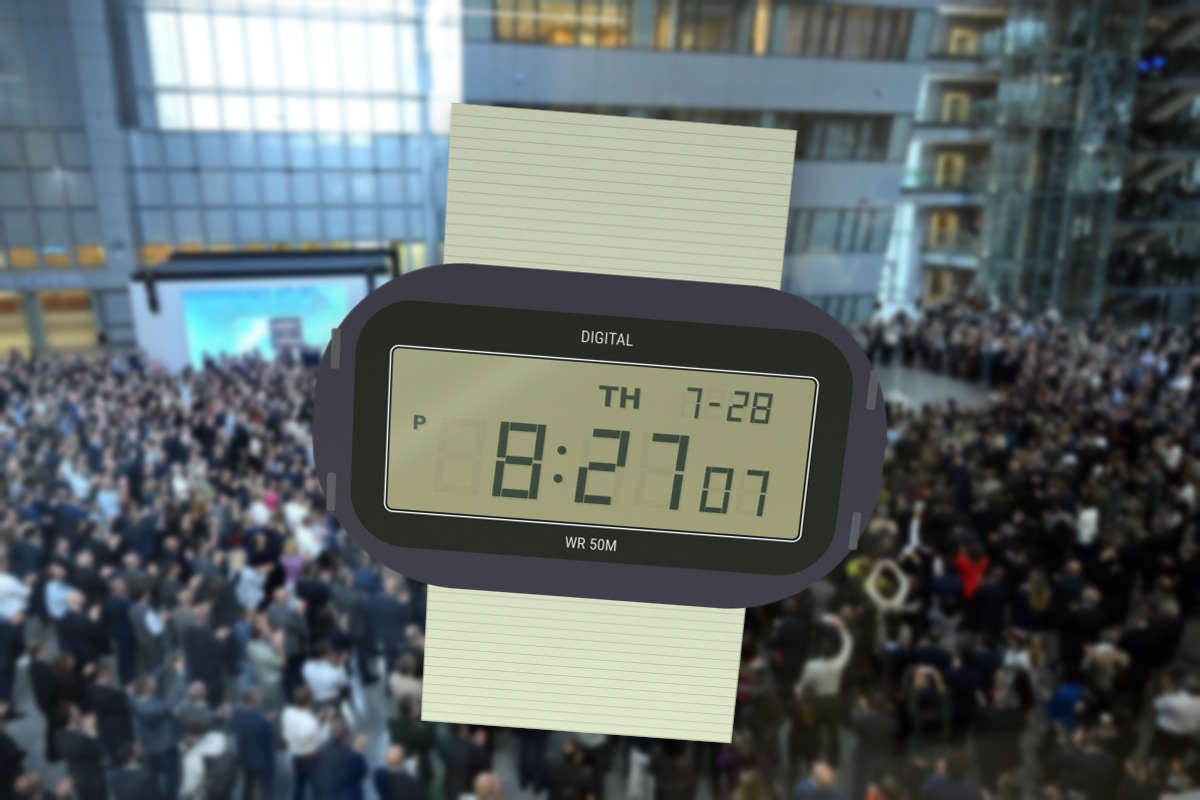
h=8 m=27 s=7
